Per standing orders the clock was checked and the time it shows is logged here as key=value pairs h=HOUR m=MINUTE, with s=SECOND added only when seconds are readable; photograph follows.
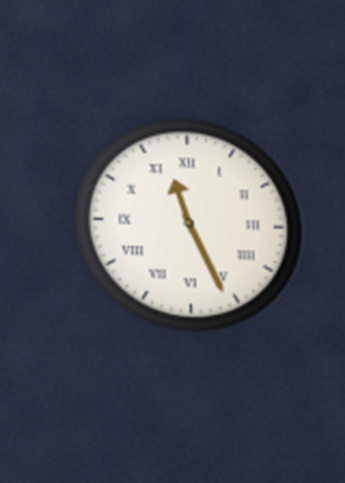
h=11 m=26
